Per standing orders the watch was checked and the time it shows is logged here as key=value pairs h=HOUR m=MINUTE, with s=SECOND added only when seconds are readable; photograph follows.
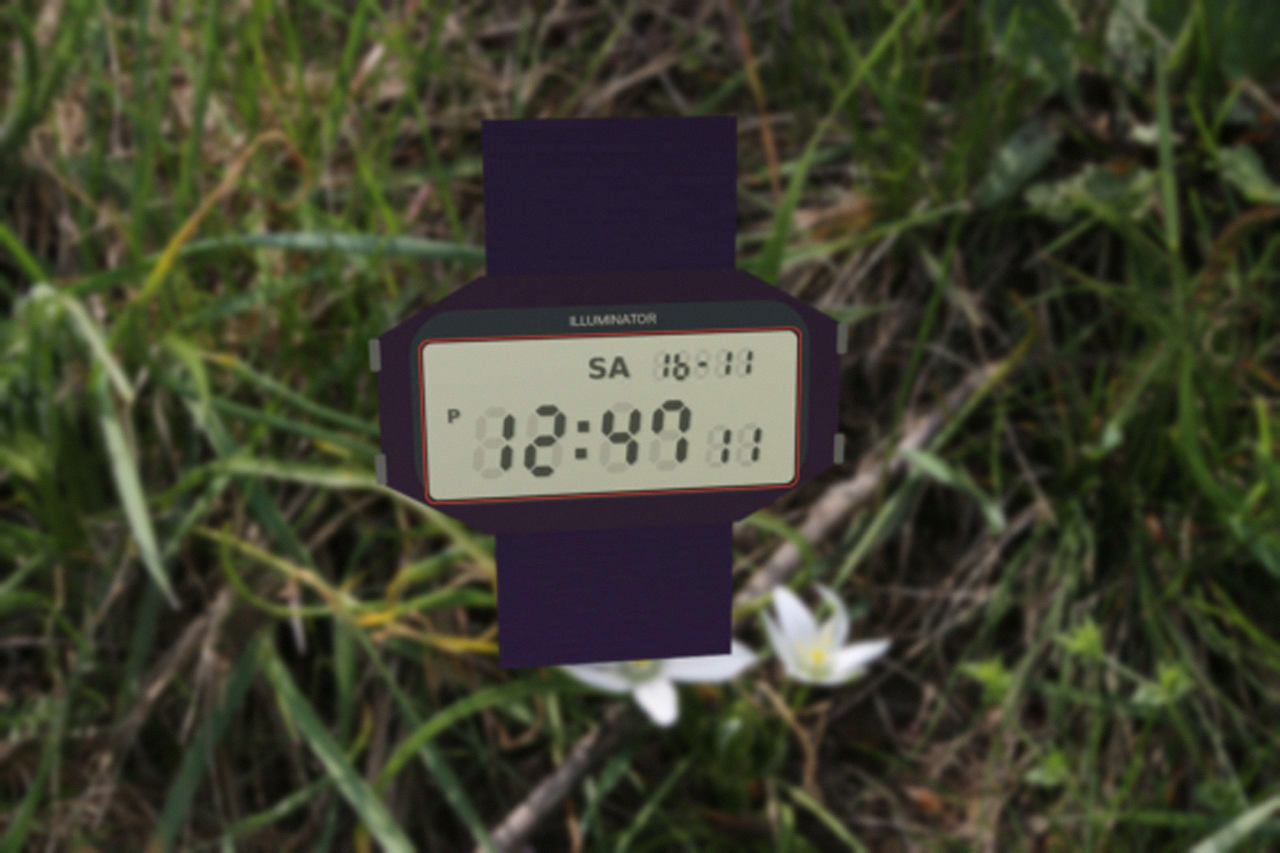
h=12 m=47 s=11
